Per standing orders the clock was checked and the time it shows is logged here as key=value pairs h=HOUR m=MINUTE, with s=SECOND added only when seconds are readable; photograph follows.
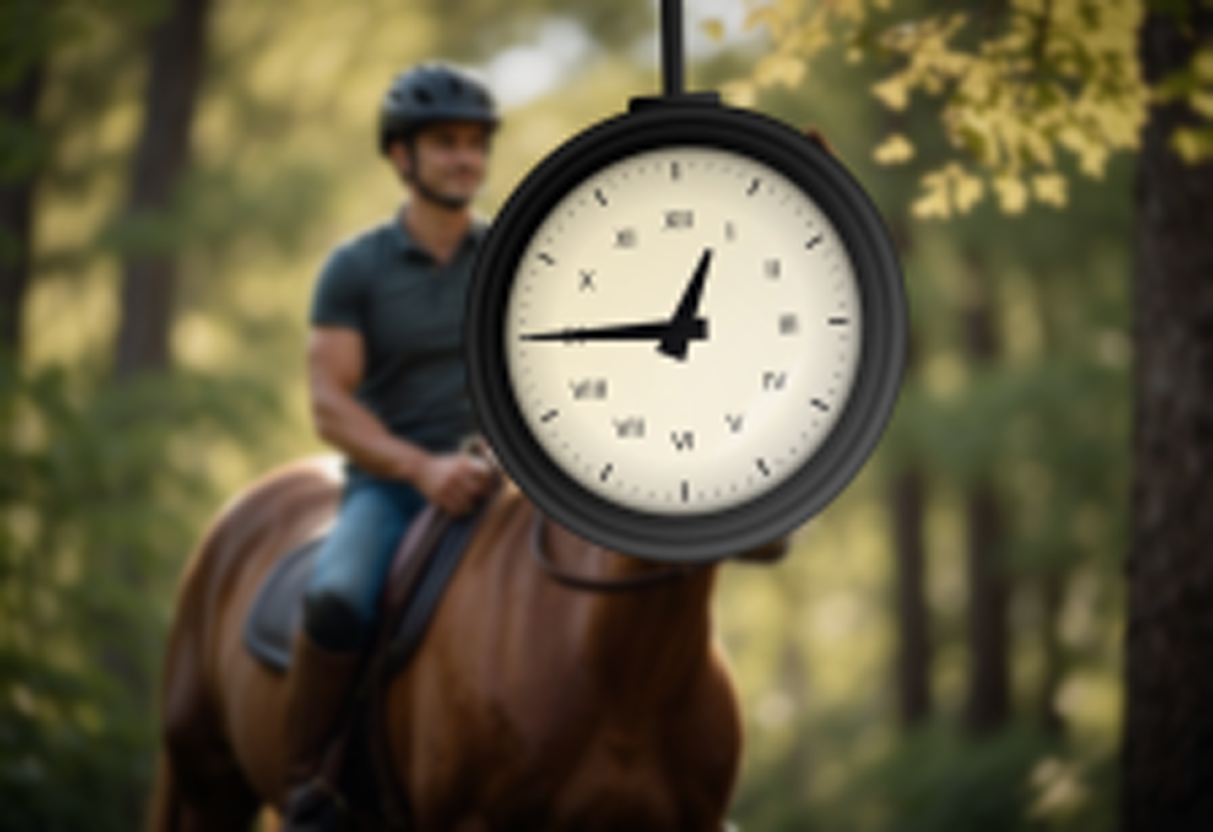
h=12 m=45
